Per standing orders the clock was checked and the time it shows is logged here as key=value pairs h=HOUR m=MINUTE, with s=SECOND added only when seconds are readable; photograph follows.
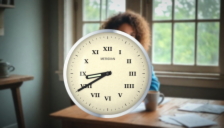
h=8 m=40
